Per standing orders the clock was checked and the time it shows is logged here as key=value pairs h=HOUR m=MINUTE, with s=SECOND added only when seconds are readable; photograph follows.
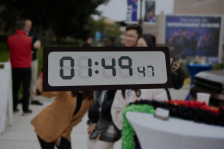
h=1 m=49 s=47
